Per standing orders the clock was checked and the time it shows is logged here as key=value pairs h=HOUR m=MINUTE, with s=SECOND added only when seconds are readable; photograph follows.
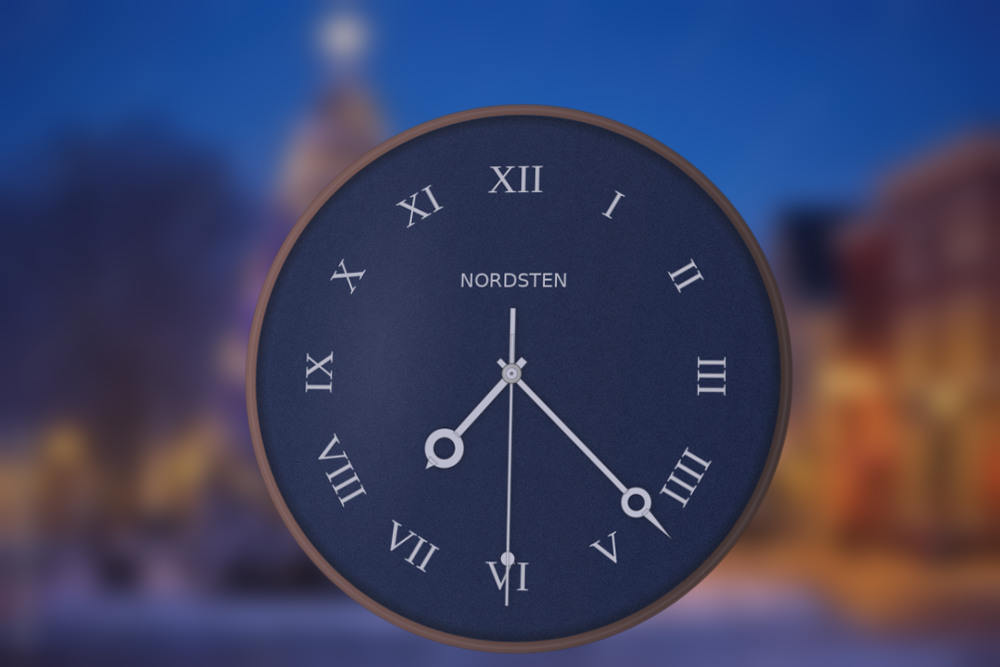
h=7 m=22 s=30
